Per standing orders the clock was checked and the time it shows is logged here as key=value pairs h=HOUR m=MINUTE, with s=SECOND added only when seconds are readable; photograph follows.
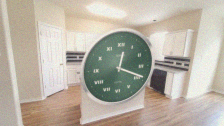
h=12 m=19
